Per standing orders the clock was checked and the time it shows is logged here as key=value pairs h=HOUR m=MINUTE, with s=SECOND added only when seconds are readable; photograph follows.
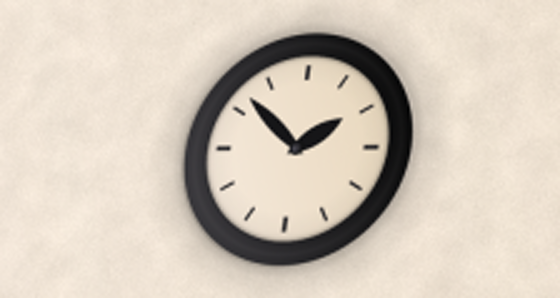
h=1 m=52
